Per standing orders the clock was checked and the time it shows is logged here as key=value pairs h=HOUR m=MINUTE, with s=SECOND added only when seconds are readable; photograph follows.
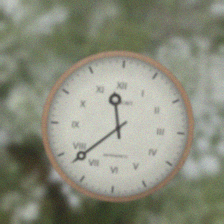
h=11 m=38
